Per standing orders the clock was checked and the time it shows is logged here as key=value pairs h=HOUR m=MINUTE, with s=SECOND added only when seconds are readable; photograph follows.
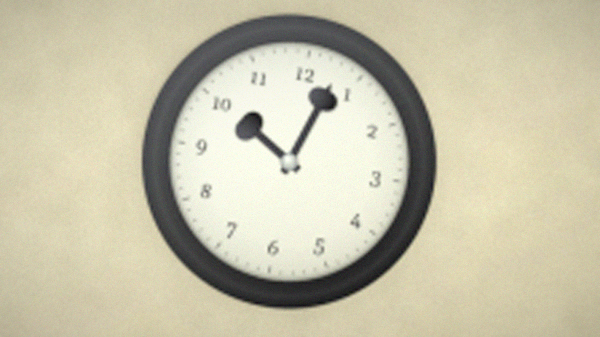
h=10 m=3
